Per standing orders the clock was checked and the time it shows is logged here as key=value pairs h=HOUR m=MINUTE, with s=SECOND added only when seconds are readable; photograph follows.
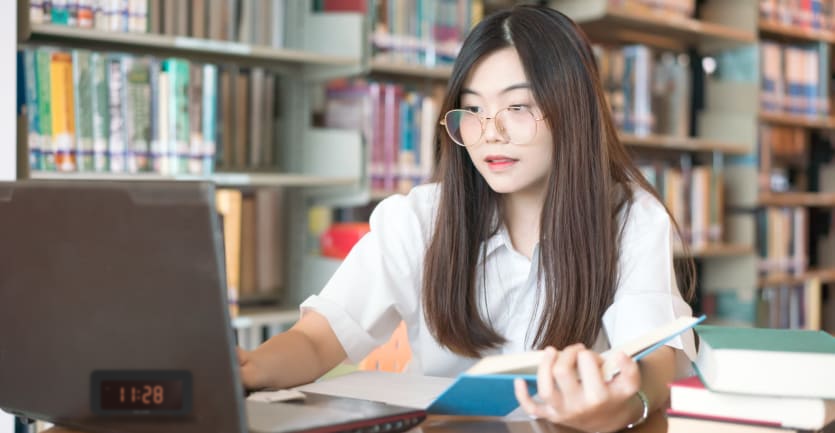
h=11 m=28
